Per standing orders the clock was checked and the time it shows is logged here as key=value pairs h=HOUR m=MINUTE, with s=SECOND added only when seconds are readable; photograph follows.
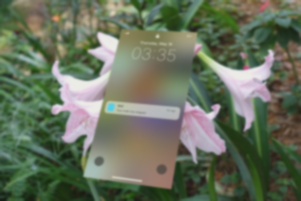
h=3 m=35
